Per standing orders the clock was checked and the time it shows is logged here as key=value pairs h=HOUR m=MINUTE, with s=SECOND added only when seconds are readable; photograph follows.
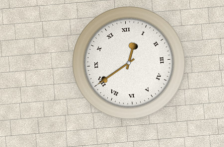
h=12 m=40
